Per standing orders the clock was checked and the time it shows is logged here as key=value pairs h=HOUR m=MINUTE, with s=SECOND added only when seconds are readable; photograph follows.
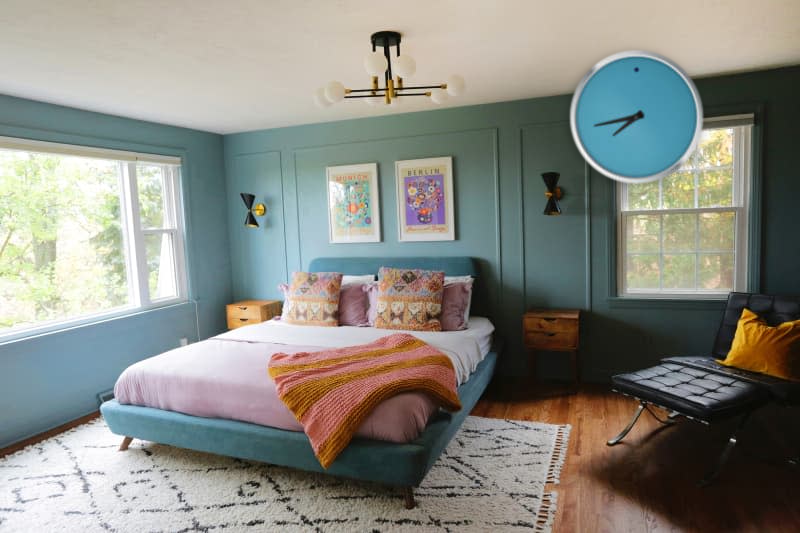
h=7 m=43
